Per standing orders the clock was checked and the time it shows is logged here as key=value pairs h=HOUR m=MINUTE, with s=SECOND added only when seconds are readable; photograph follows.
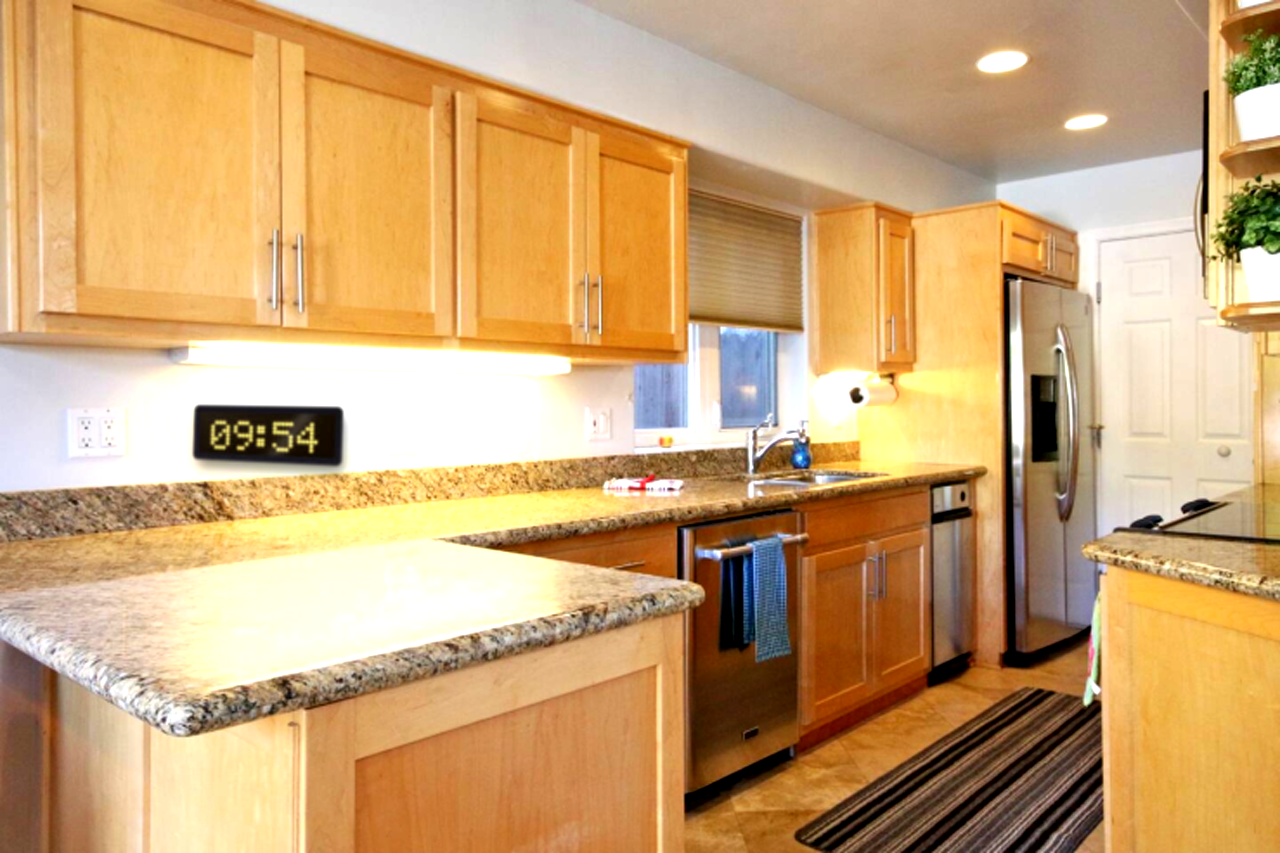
h=9 m=54
